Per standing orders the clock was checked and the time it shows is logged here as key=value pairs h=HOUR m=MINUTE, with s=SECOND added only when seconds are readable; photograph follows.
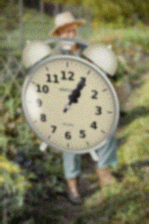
h=1 m=5
